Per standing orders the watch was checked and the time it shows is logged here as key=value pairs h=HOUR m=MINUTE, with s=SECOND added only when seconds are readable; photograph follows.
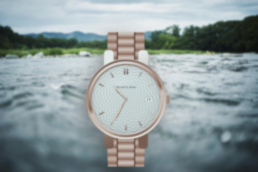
h=10 m=35
